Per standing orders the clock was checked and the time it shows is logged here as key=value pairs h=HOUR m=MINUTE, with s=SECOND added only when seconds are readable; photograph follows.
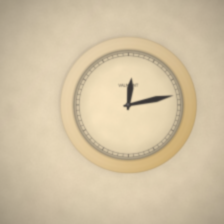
h=12 m=13
